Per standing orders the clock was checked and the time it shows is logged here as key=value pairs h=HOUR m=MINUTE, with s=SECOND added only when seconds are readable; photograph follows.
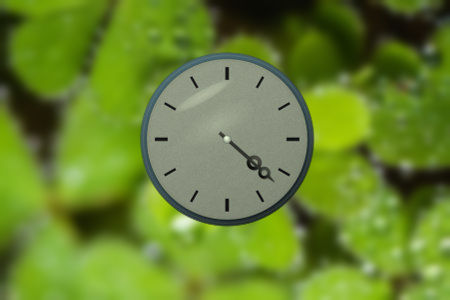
h=4 m=22
